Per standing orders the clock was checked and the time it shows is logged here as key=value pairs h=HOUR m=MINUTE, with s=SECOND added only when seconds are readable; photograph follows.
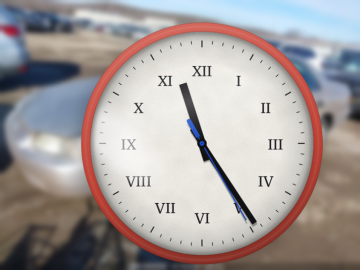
h=11 m=24 s=25
